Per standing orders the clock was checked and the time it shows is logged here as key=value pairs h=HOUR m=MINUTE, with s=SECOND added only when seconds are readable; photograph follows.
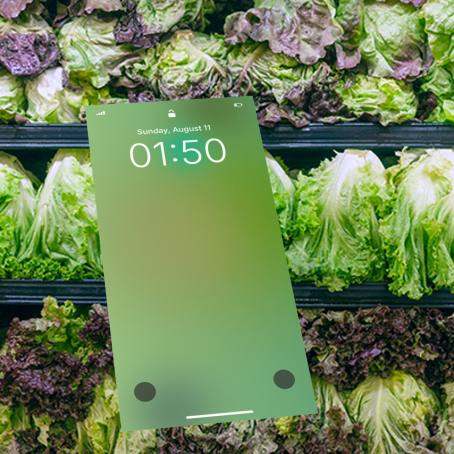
h=1 m=50
